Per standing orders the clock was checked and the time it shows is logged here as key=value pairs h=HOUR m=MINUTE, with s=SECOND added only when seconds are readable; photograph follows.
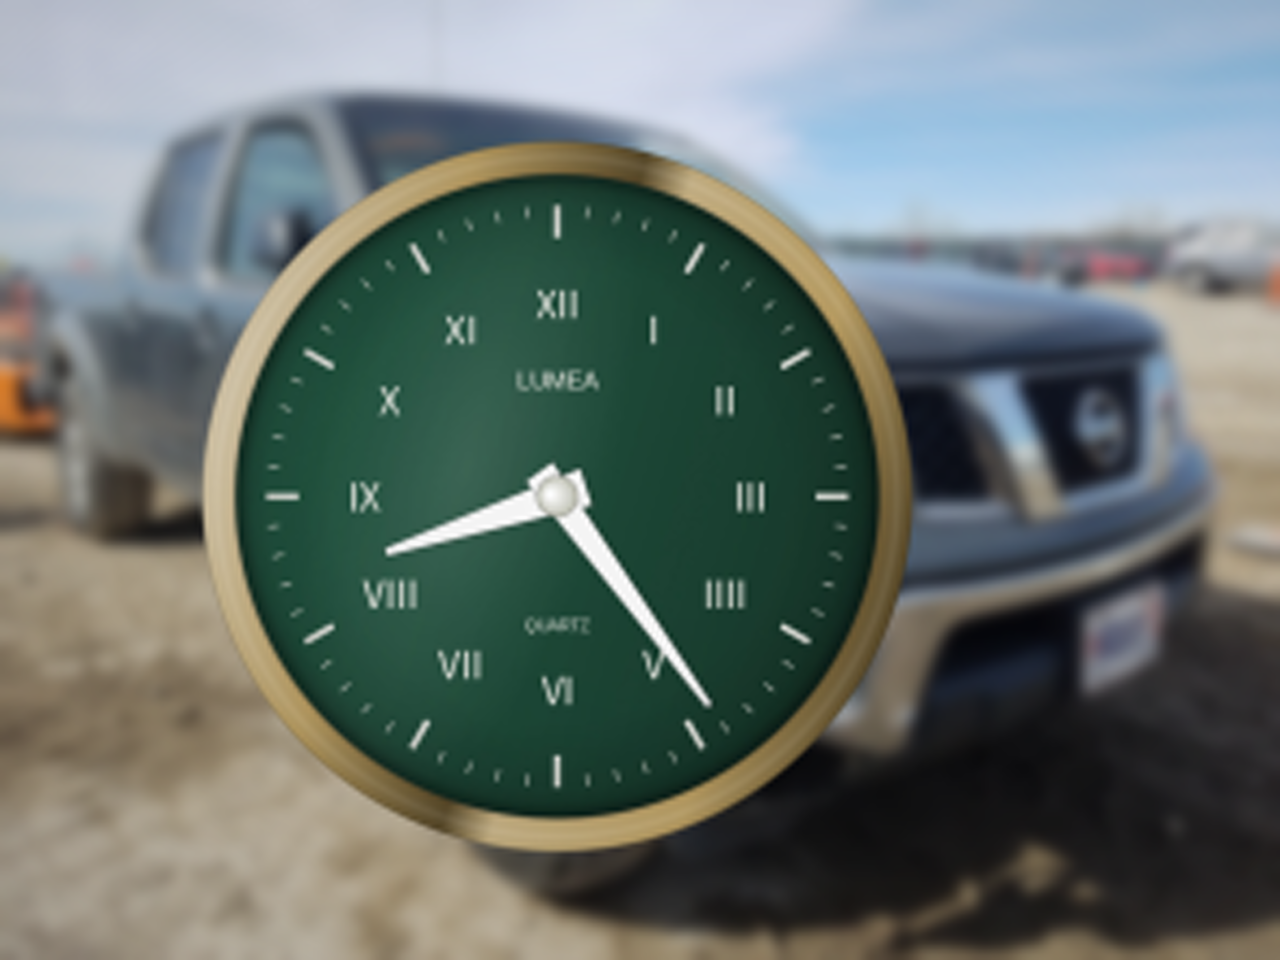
h=8 m=24
